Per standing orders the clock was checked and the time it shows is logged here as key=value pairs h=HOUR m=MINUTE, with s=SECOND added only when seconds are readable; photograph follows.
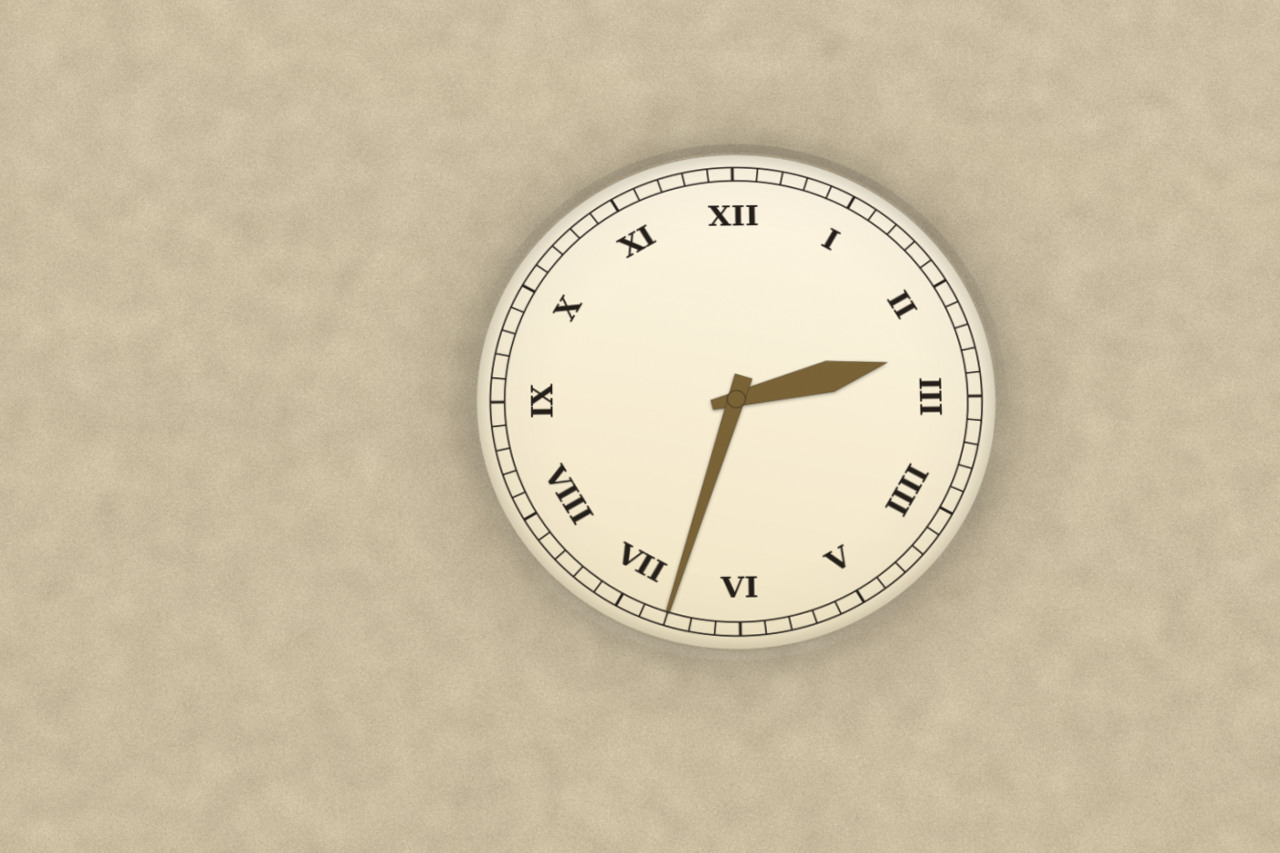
h=2 m=33
